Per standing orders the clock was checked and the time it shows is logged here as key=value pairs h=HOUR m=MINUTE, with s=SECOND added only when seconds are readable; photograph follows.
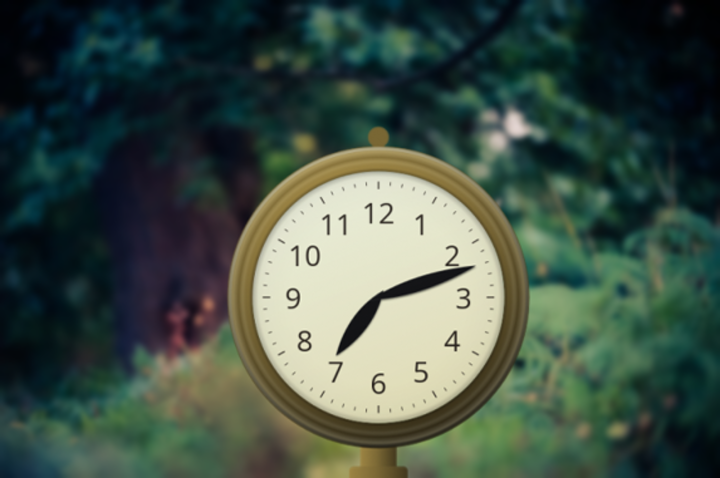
h=7 m=12
